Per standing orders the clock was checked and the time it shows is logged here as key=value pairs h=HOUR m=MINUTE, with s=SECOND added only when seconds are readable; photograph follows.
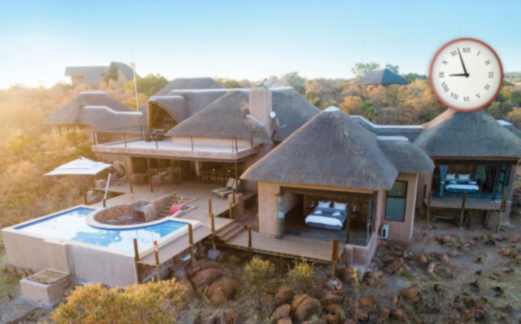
h=8 m=57
